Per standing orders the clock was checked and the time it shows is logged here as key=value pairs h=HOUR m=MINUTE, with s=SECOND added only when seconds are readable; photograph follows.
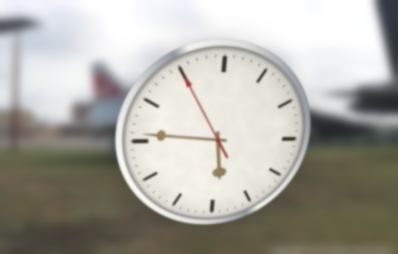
h=5 m=45 s=55
